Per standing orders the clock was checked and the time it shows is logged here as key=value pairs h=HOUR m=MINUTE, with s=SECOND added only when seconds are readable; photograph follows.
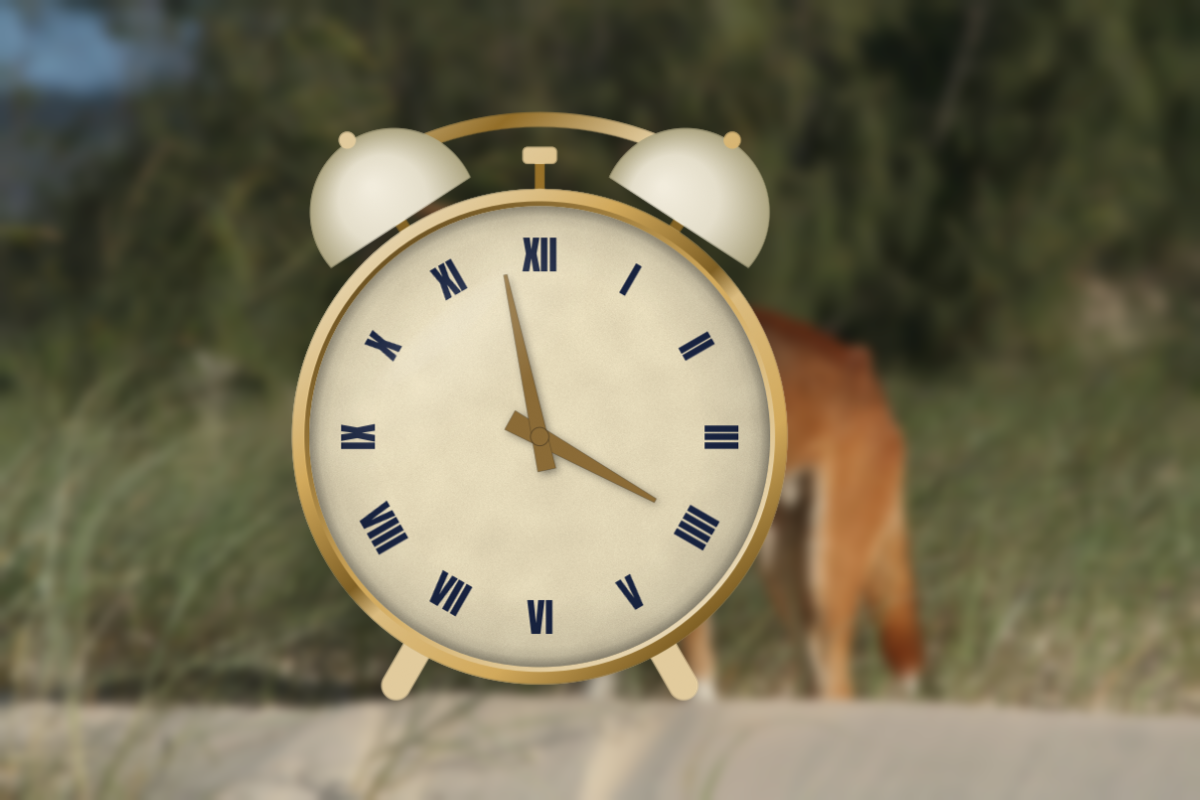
h=3 m=58
